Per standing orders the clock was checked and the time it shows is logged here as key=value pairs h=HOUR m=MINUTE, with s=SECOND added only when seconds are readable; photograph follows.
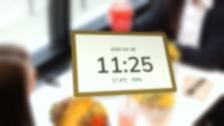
h=11 m=25
